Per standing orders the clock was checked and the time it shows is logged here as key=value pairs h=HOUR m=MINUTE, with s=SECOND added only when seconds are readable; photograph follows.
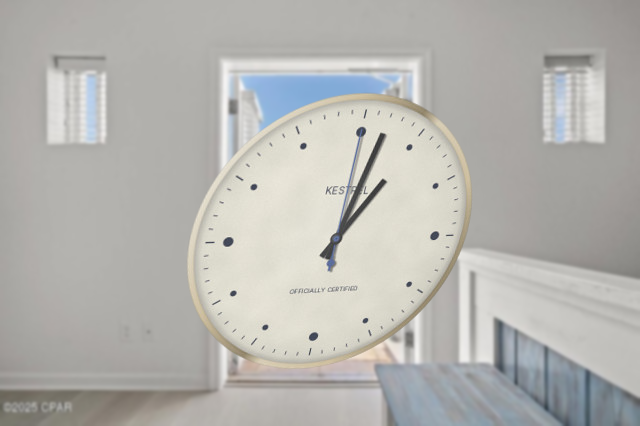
h=1 m=2 s=0
